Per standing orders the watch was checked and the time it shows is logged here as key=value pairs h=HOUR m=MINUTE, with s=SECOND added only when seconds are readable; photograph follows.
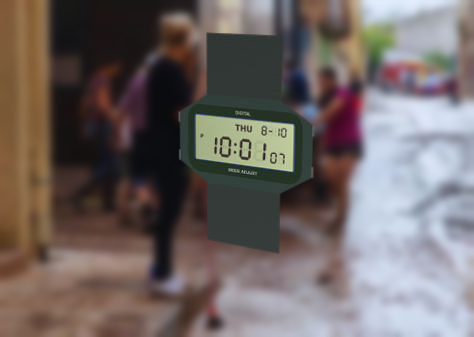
h=10 m=1 s=7
